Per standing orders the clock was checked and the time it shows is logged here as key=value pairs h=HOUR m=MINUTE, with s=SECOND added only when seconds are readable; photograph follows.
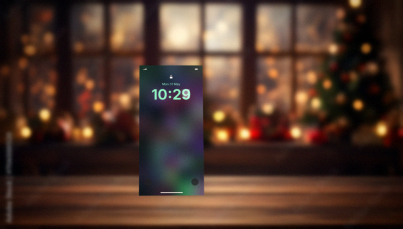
h=10 m=29
